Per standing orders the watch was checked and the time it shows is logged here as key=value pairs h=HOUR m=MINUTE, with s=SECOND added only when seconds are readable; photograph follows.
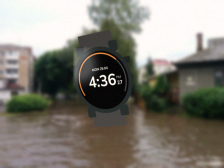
h=4 m=36
